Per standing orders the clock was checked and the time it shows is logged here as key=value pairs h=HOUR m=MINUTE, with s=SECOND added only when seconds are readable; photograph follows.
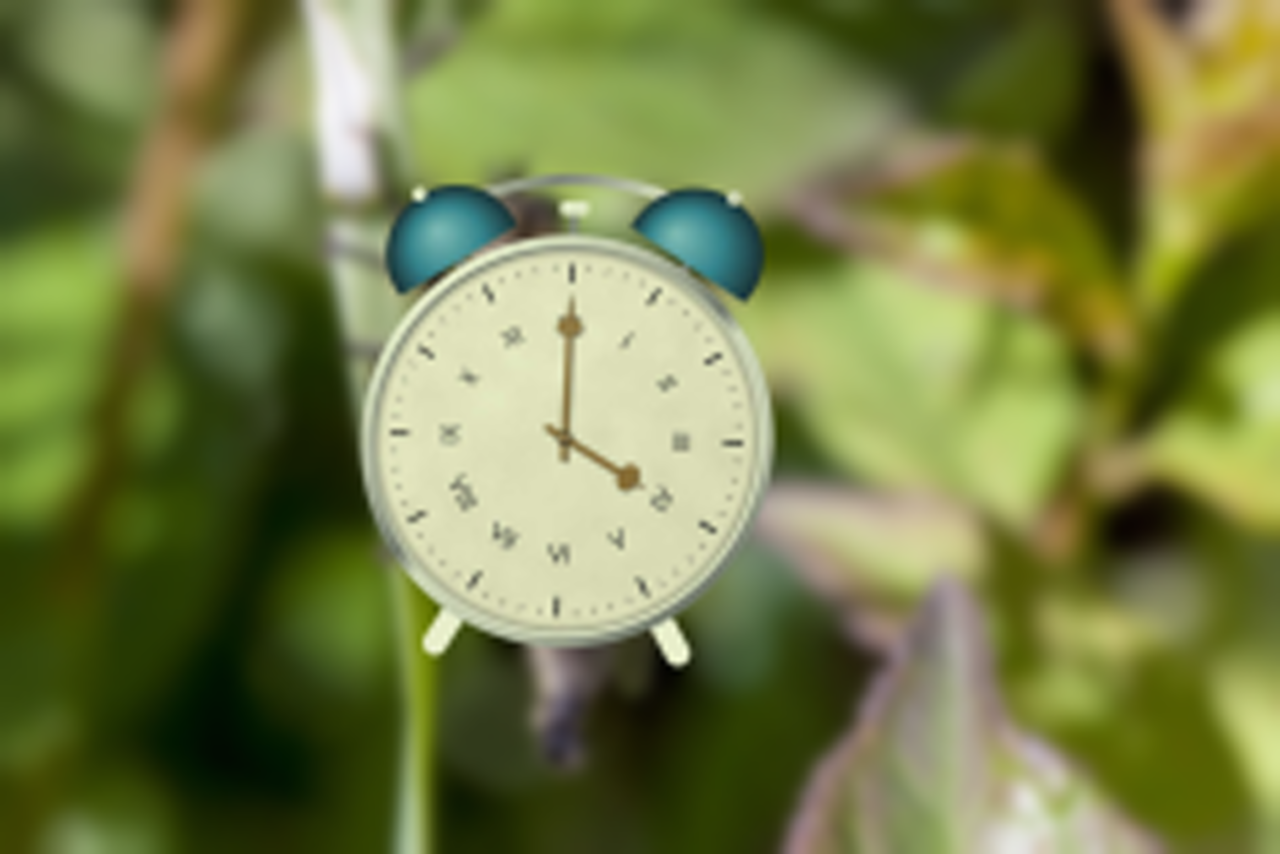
h=4 m=0
